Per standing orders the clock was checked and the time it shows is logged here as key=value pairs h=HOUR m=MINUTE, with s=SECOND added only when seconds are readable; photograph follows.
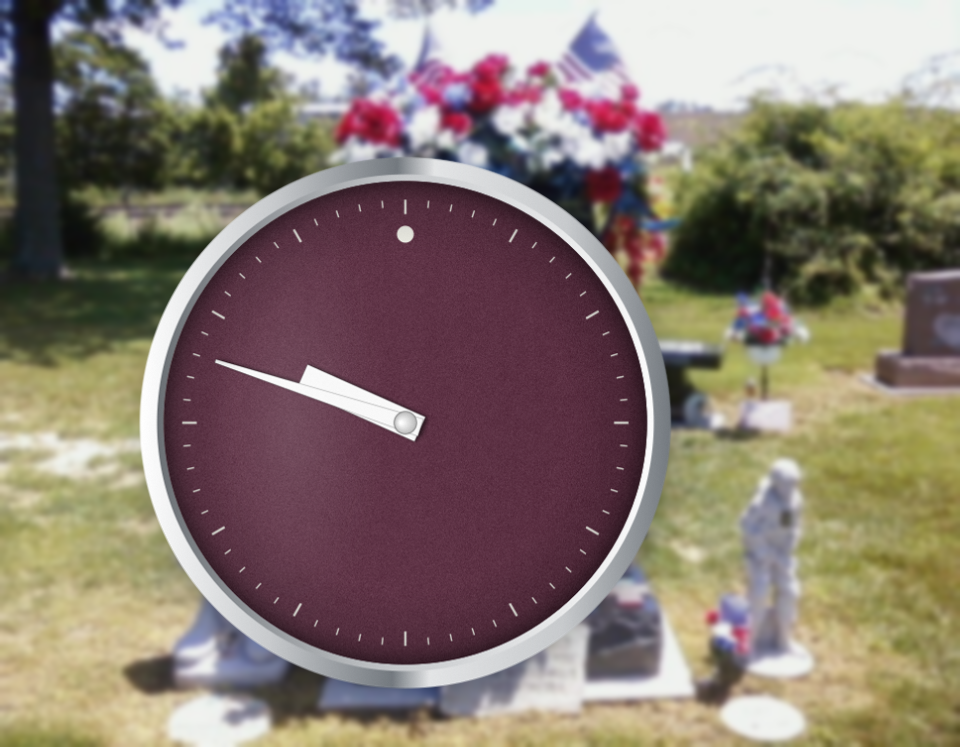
h=9 m=48
